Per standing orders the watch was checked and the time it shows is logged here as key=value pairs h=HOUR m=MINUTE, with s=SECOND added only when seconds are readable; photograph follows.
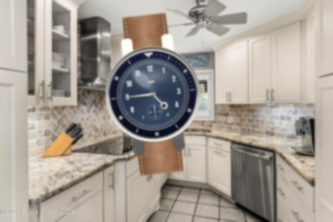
h=4 m=45
